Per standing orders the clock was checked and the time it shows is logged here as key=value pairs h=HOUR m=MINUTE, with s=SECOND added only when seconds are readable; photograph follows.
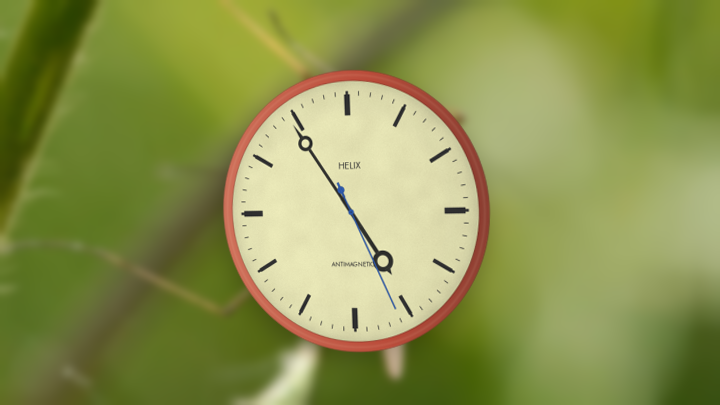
h=4 m=54 s=26
